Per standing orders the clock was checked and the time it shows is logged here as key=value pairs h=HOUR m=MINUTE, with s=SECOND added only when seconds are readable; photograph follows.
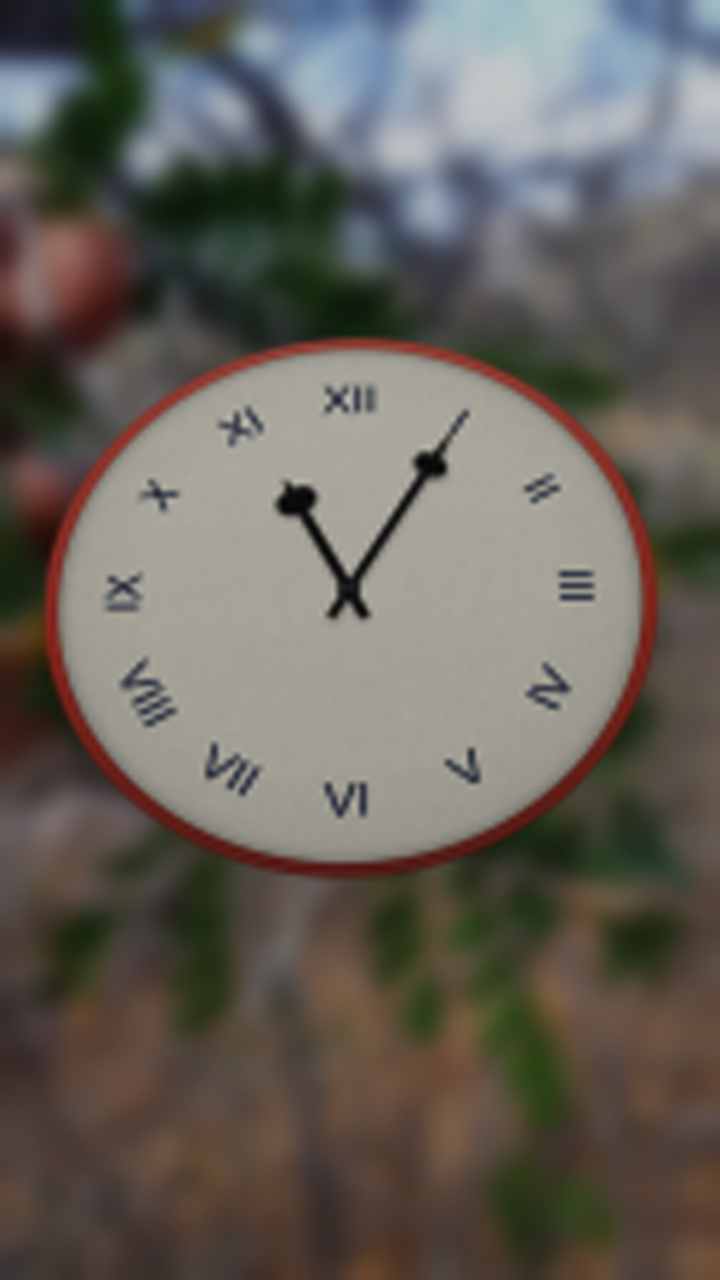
h=11 m=5
